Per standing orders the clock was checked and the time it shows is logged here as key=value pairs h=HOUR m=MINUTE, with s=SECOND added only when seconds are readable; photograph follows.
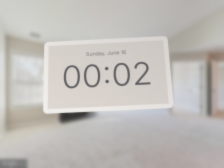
h=0 m=2
